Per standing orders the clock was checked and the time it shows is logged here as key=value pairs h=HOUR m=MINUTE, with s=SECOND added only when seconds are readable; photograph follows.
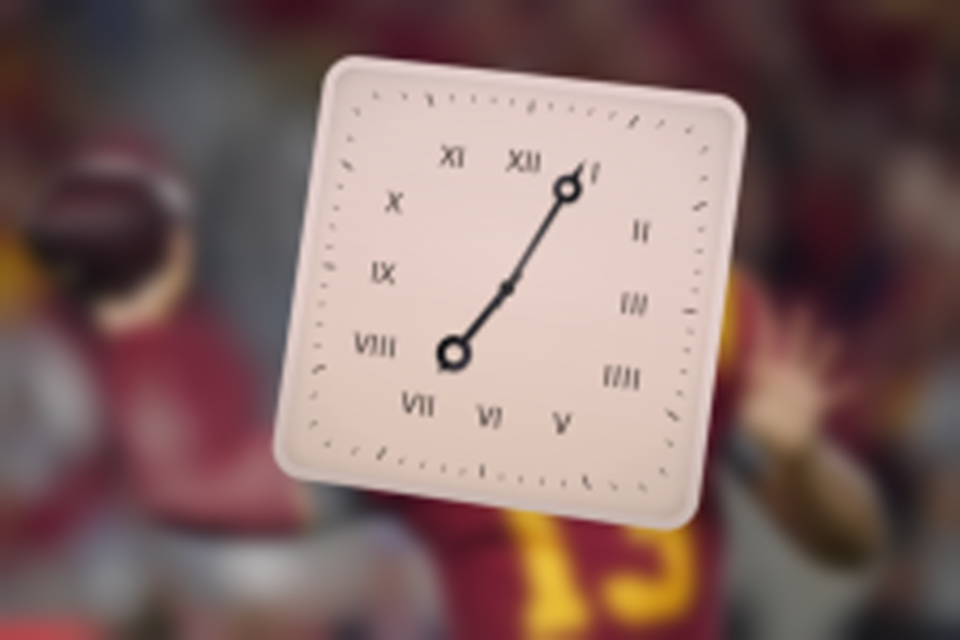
h=7 m=4
